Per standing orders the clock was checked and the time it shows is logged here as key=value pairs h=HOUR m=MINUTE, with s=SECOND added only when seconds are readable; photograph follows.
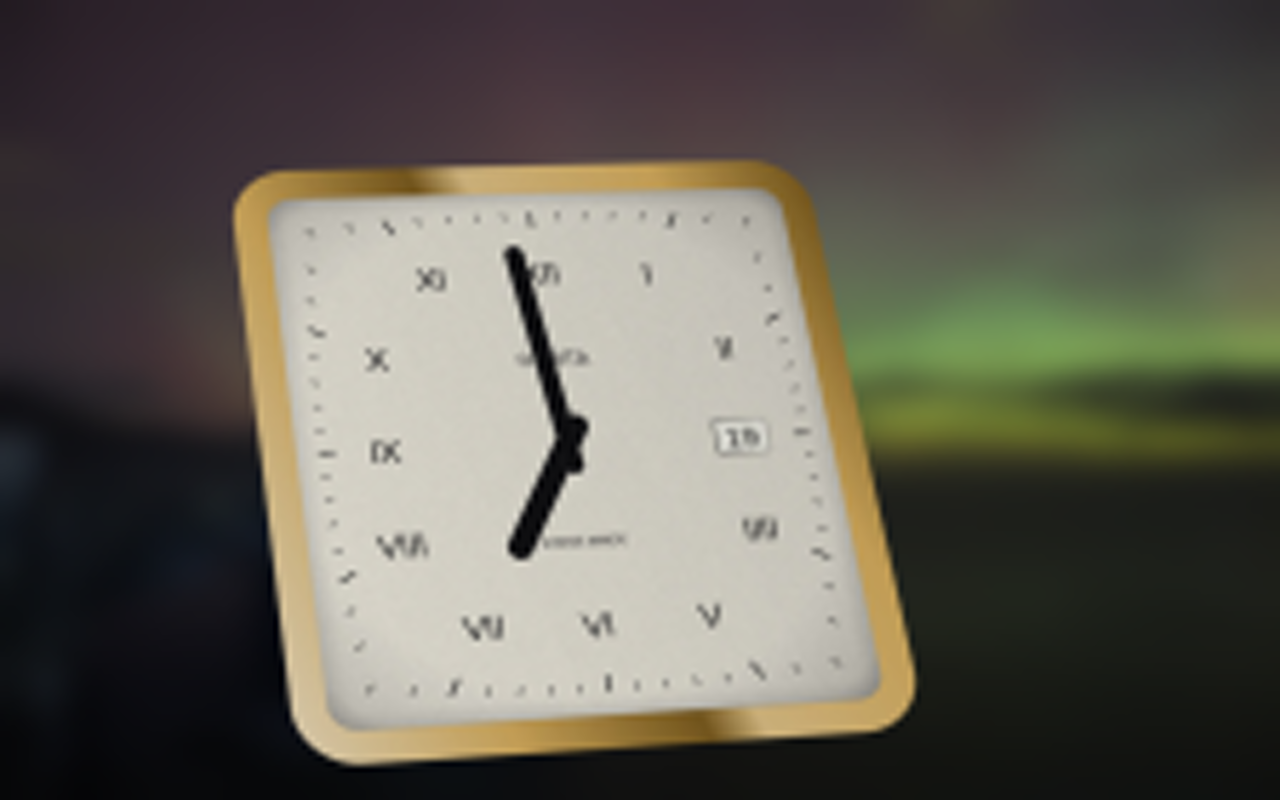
h=6 m=59
